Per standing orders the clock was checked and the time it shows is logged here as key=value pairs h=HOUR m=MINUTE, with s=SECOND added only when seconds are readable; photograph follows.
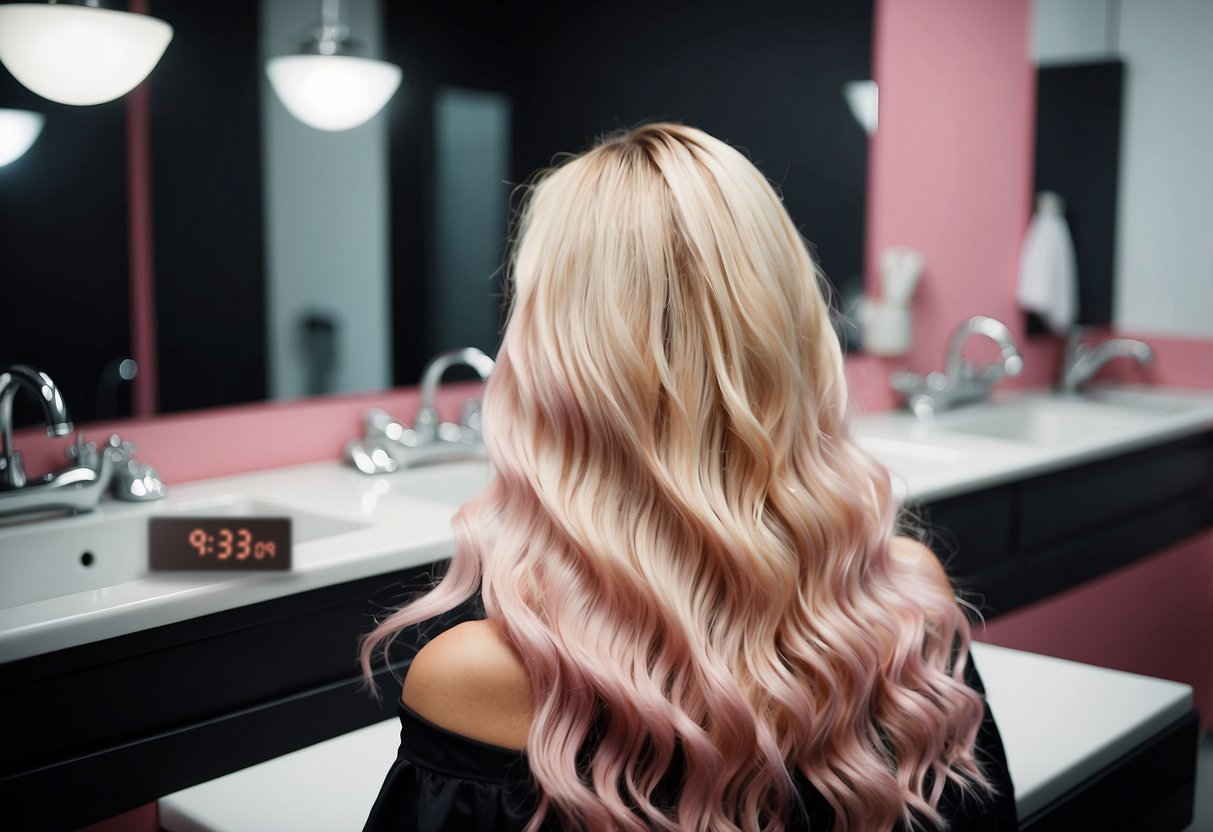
h=9 m=33 s=9
